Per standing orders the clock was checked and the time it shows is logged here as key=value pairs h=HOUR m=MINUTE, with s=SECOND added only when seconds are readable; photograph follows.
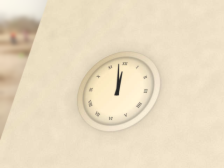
h=11 m=58
